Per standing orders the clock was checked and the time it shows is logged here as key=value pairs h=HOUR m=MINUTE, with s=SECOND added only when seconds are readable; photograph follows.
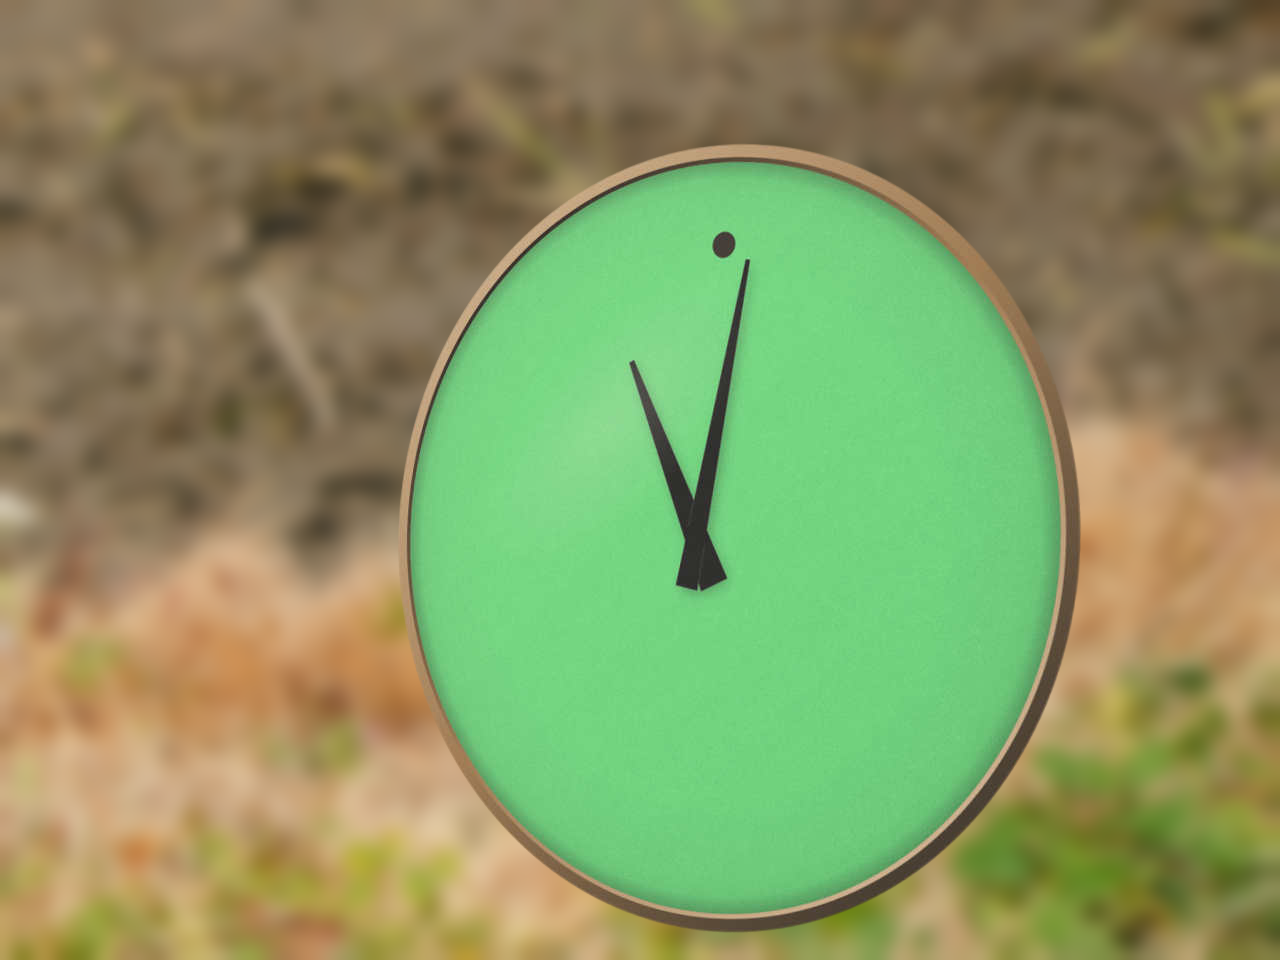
h=11 m=1
